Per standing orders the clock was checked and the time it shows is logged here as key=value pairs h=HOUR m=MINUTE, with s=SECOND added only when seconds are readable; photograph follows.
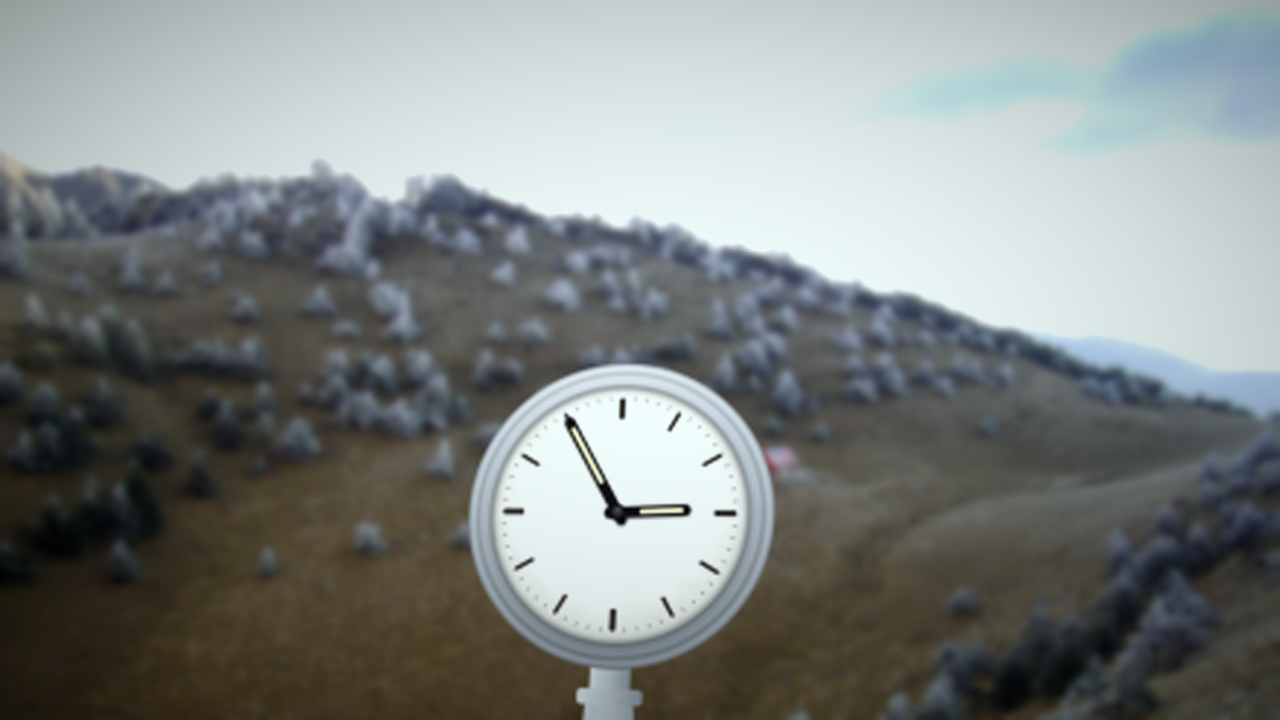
h=2 m=55
